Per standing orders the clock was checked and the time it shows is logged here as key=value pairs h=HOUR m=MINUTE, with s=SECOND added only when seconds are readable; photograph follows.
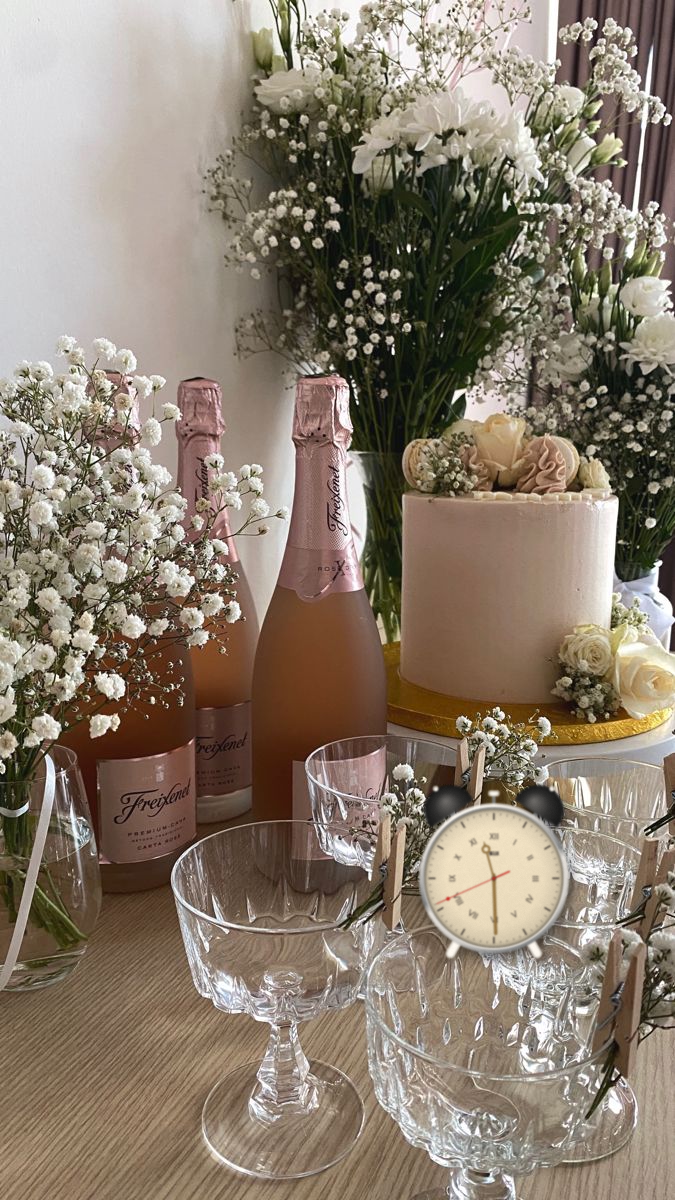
h=11 m=29 s=41
